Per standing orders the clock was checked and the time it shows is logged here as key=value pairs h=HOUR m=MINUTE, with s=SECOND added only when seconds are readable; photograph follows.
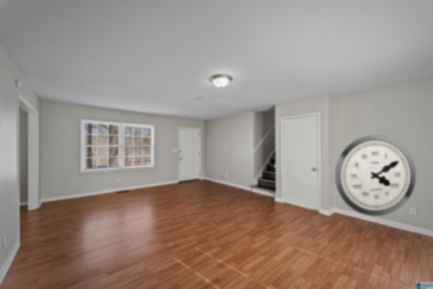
h=4 m=10
